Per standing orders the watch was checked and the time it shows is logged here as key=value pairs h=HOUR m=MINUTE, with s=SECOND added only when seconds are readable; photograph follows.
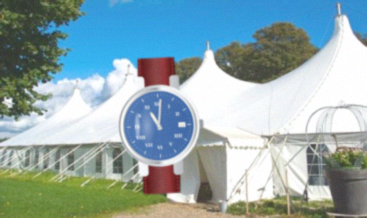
h=11 m=1
